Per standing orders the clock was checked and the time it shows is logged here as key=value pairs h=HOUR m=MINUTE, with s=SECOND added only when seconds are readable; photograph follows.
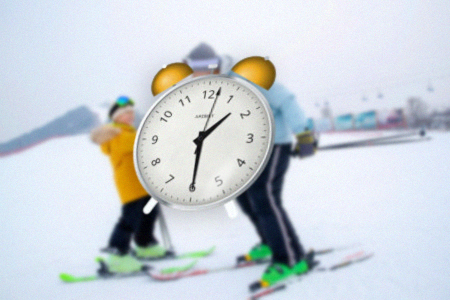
h=1 m=30 s=2
